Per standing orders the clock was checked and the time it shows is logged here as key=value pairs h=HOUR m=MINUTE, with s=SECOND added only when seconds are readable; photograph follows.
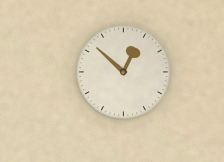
h=12 m=52
